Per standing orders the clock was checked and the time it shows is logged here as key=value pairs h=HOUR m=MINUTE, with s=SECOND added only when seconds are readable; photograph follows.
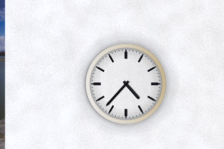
h=4 m=37
